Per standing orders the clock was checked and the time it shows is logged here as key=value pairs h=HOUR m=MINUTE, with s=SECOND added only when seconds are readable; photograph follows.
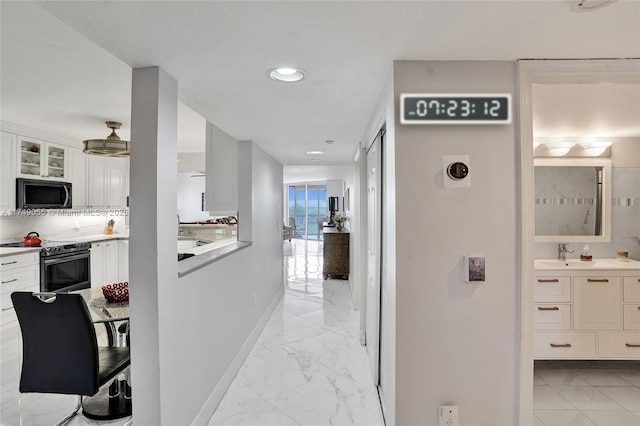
h=7 m=23 s=12
